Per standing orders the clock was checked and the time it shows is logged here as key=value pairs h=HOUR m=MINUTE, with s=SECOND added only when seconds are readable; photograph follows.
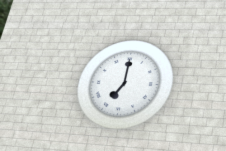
h=7 m=0
